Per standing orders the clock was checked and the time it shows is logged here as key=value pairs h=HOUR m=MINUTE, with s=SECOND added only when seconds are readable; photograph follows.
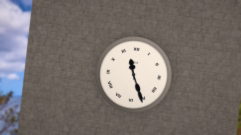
h=11 m=26
